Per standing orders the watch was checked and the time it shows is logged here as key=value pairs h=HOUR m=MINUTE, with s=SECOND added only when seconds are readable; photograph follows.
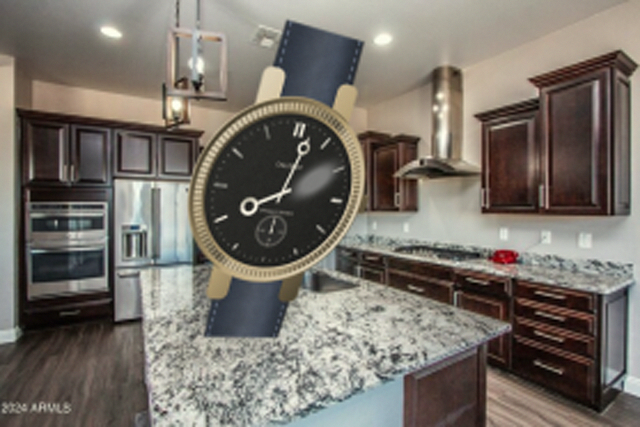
h=8 m=2
